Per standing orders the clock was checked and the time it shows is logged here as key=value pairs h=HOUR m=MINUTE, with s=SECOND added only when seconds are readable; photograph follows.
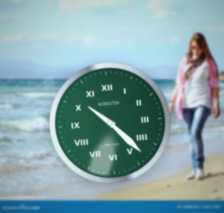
h=10 m=23
